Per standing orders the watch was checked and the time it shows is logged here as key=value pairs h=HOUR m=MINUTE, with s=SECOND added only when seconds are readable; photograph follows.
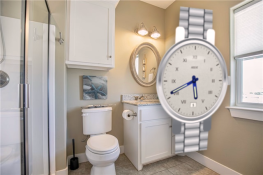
h=5 m=41
